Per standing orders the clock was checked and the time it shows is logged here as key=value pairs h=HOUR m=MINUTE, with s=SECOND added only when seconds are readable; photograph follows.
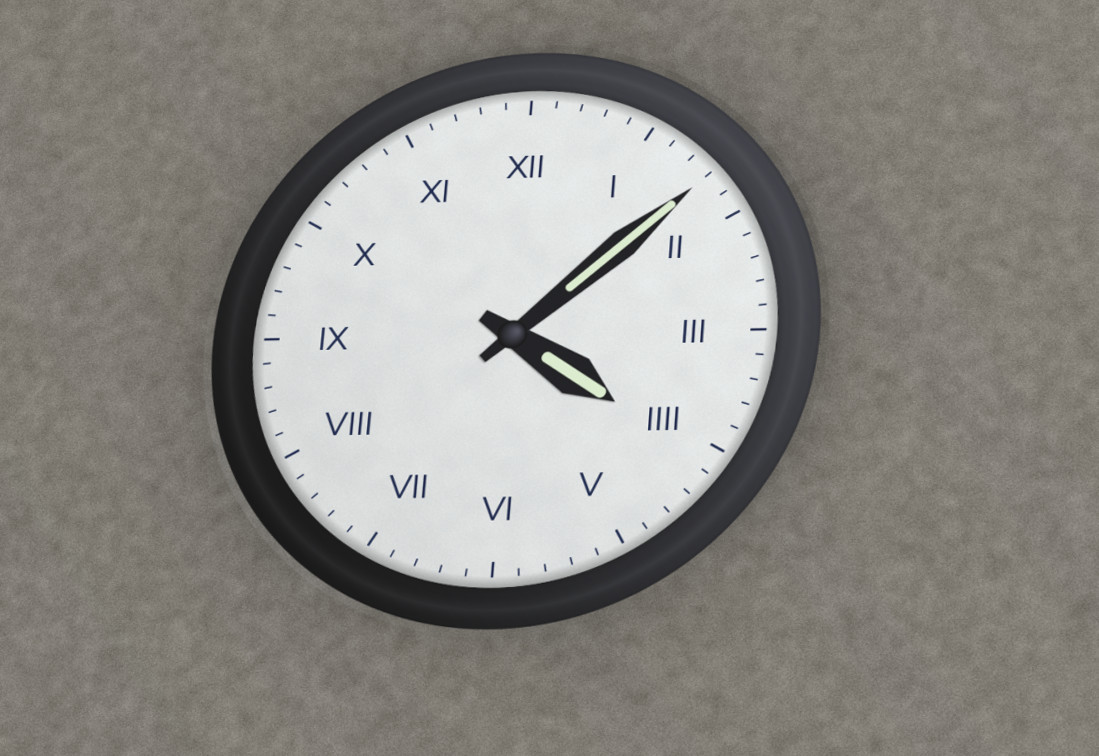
h=4 m=8
